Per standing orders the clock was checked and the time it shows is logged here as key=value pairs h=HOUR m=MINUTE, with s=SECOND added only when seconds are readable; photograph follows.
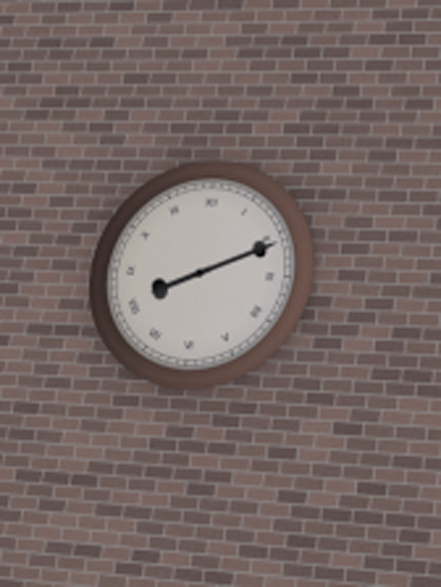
h=8 m=11
